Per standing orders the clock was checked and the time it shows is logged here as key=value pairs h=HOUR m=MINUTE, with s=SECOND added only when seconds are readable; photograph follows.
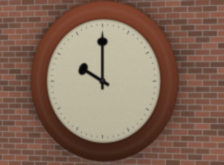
h=10 m=0
